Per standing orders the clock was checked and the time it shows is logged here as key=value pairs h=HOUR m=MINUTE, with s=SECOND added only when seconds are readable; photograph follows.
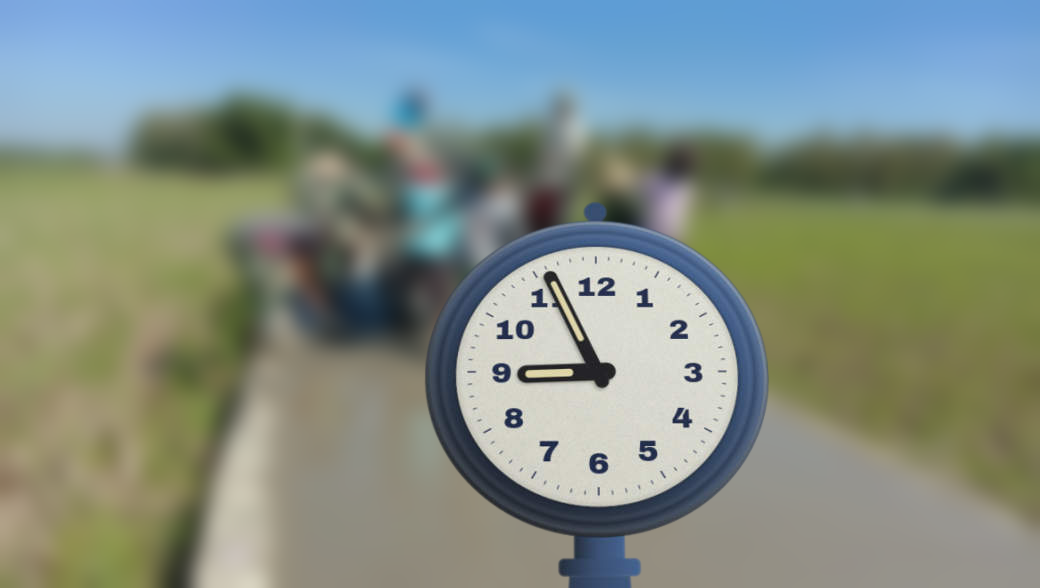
h=8 m=56
